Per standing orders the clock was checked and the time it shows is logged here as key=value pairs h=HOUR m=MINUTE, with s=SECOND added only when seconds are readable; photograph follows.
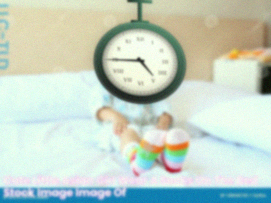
h=4 m=45
